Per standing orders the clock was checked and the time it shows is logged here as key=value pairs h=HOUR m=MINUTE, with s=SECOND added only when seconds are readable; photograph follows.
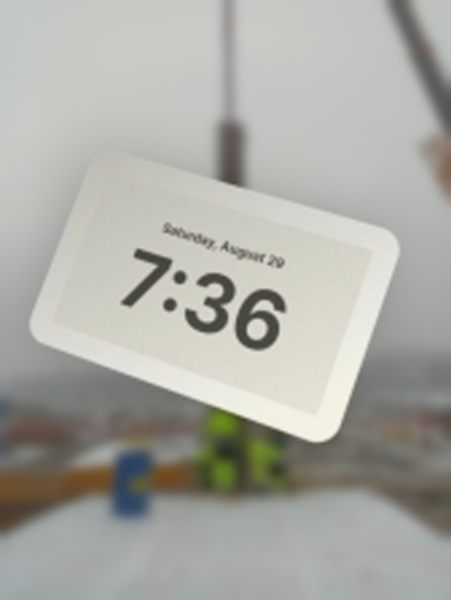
h=7 m=36
